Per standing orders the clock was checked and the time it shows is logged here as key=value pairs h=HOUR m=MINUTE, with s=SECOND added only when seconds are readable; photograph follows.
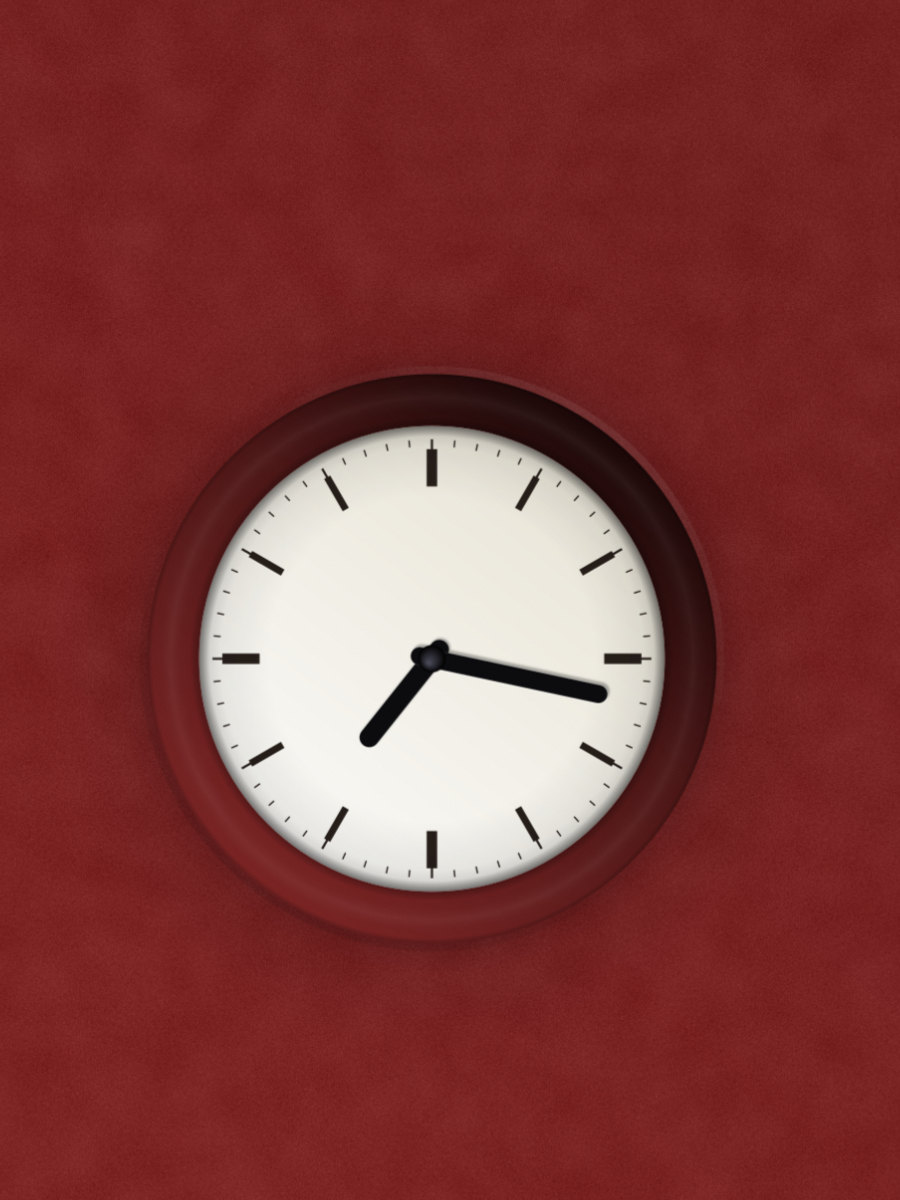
h=7 m=17
